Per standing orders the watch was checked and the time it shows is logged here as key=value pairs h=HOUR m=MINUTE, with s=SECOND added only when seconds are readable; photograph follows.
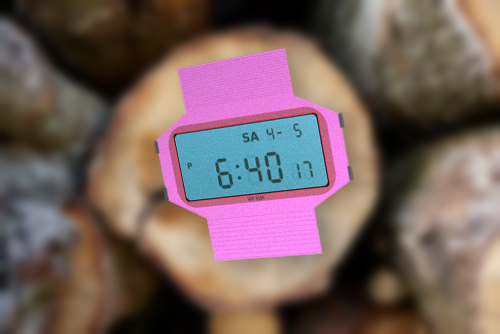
h=6 m=40 s=17
